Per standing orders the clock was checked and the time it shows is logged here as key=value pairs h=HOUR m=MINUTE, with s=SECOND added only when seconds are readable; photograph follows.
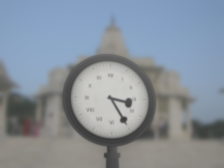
h=3 m=25
